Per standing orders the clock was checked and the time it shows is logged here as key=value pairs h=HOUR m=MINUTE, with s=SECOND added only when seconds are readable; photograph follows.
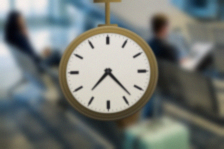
h=7 m=23
